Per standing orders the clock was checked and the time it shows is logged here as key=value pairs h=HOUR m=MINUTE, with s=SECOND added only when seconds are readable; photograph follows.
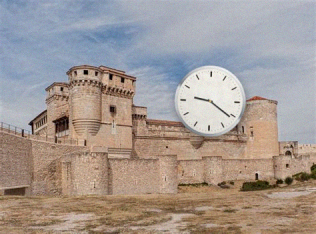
h=9 m=21
